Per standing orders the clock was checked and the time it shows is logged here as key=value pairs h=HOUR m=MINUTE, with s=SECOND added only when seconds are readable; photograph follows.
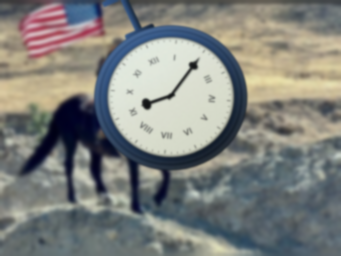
h=9 m=10
